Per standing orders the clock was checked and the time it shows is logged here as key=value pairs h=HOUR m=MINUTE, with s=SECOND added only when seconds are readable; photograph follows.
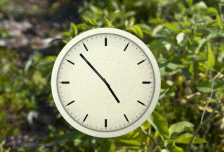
h=4 m=53
